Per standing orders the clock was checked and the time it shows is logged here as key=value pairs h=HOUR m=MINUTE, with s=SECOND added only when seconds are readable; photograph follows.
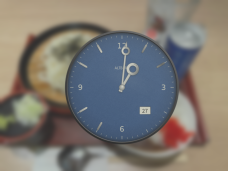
h=1 m=1
